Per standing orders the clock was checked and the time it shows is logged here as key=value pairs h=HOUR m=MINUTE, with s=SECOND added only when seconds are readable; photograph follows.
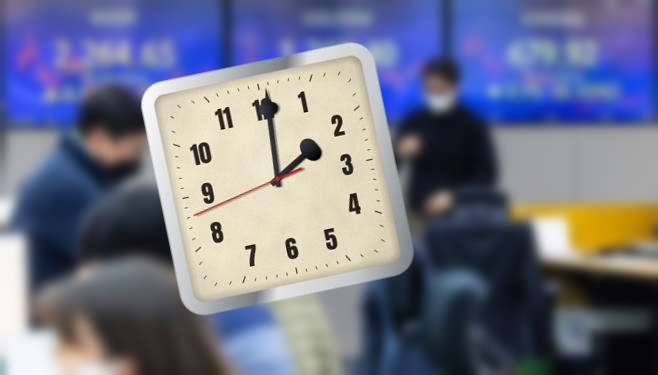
h=2 m=0 s=43
